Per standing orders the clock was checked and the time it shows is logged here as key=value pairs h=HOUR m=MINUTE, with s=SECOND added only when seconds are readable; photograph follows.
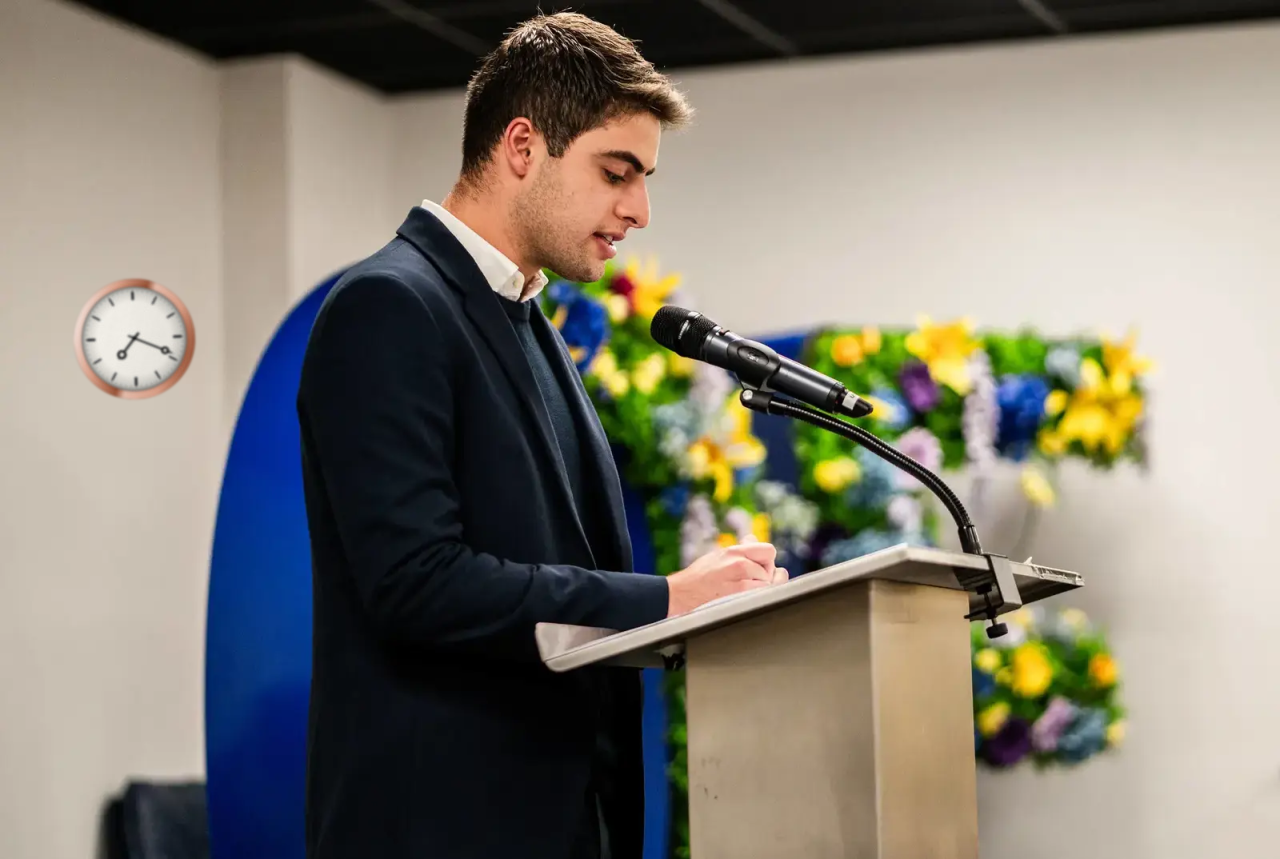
h=7 m=19
